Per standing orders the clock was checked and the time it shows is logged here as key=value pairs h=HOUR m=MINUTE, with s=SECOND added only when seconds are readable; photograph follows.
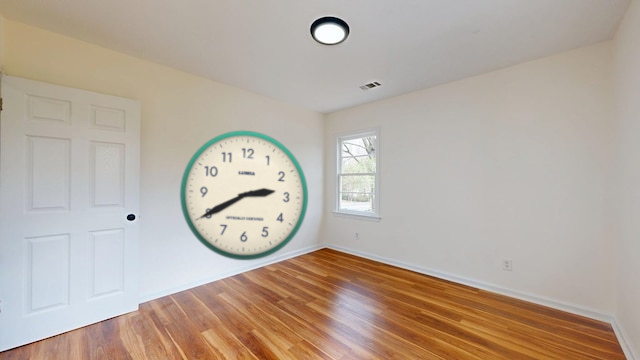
h=2 m=40
